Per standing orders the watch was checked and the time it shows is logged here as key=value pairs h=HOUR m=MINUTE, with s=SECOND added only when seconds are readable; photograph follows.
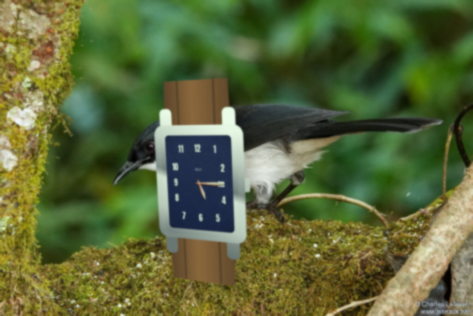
h=5 m=15
